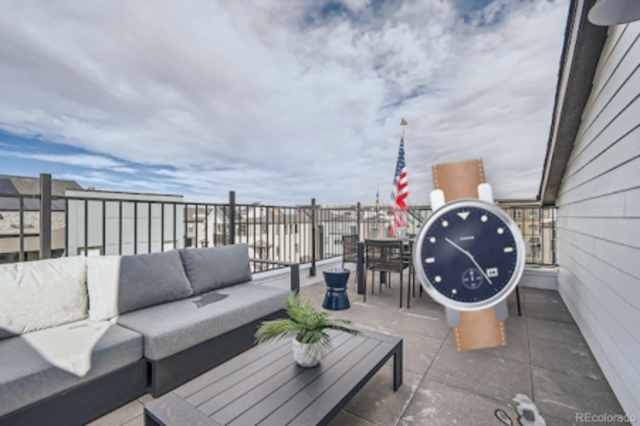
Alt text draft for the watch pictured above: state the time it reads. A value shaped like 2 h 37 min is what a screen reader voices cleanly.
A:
10 h 25 min
